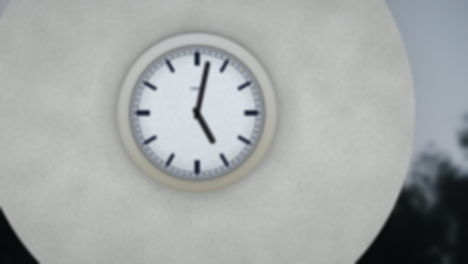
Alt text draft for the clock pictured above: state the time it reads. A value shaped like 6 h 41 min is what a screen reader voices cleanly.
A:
5 h 02 min
